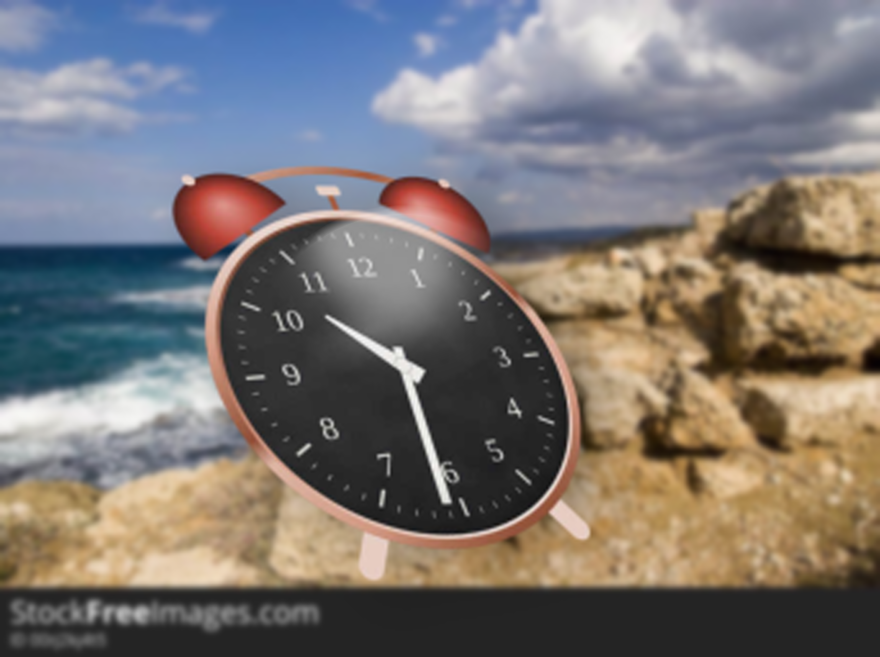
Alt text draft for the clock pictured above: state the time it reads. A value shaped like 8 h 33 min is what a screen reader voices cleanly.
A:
10 h 31 min
